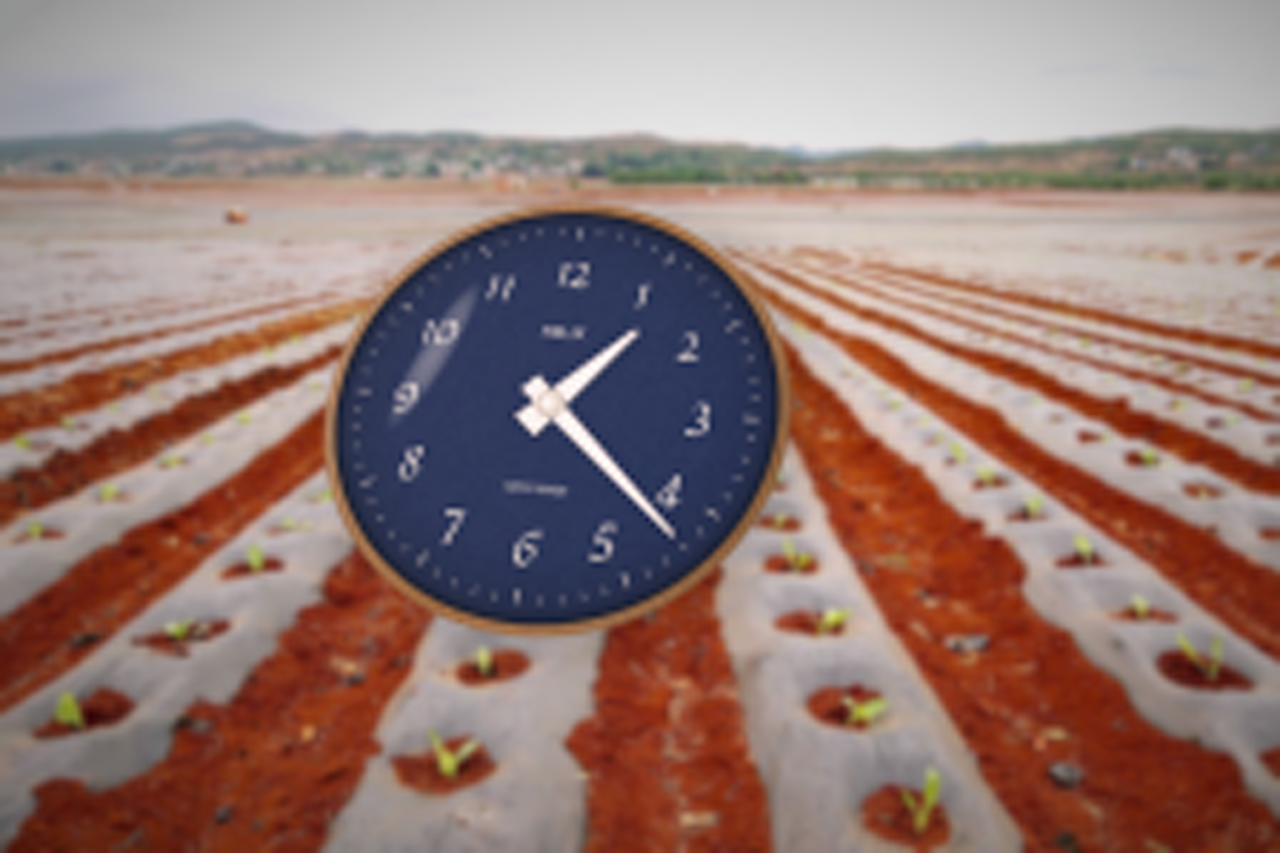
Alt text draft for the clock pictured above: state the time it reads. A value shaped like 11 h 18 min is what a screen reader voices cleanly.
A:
1 h 22 min
